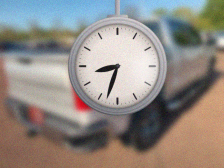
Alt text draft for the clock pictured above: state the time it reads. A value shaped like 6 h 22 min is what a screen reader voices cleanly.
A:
8 h 33 min
